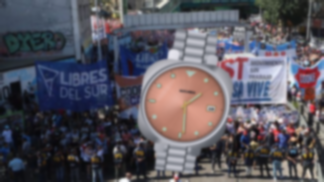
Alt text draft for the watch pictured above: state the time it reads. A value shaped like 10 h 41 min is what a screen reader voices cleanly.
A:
1 h 29 min
